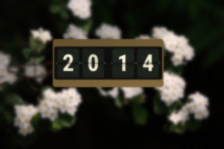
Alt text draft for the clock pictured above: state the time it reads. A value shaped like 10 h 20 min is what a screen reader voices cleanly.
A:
20 h 14 min
